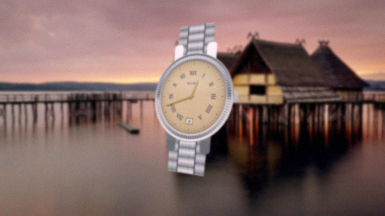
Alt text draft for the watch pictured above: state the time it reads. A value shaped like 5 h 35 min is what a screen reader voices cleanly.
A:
12 h 42 min
